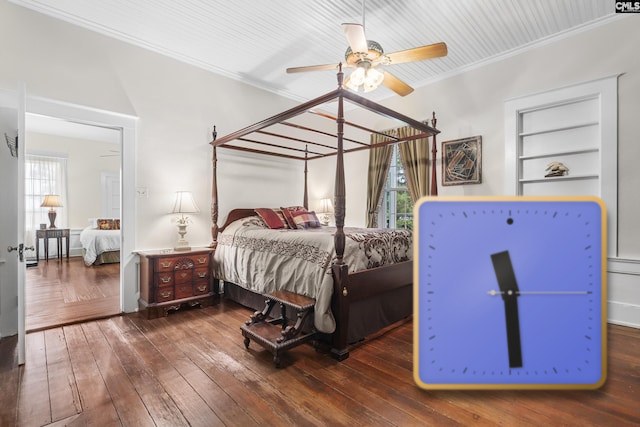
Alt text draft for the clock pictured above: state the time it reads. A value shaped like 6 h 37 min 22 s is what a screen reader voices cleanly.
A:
11 h 29 min 15 s
